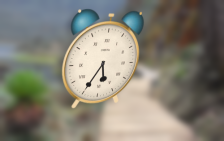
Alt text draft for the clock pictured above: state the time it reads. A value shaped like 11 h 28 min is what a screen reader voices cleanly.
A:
5 h 35 min
